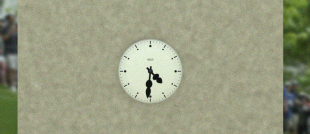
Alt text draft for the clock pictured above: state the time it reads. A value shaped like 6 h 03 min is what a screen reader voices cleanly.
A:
4 h 31 min
